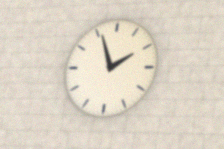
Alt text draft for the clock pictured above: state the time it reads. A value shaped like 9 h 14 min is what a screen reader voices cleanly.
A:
1 h 56 min
